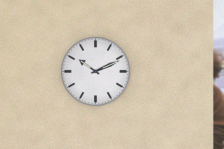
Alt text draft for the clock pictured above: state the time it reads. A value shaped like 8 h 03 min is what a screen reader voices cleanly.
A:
10 h 11 min
